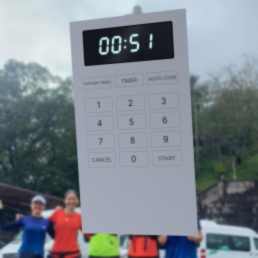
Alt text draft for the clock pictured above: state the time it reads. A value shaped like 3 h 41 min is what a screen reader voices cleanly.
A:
0 h 51 min
